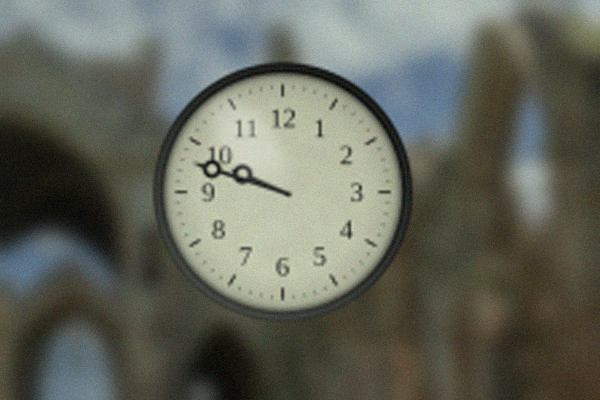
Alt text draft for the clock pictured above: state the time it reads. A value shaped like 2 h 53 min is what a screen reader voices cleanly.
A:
9 h 48 min
